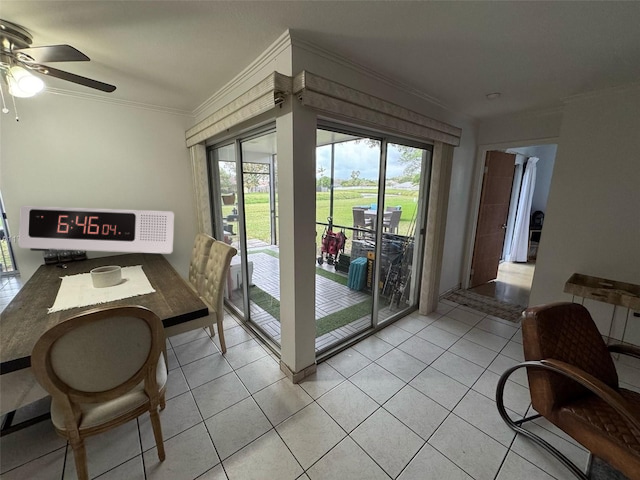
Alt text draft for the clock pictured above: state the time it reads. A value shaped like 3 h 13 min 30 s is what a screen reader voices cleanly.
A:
6 h 46 min 04 s
